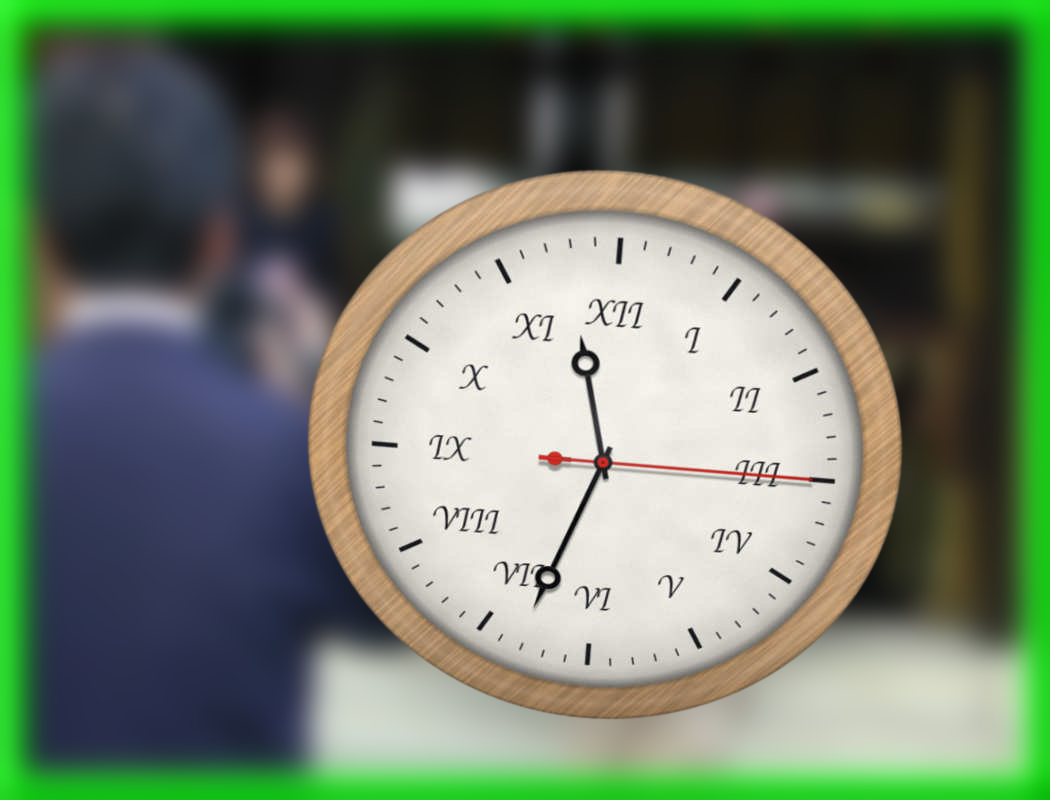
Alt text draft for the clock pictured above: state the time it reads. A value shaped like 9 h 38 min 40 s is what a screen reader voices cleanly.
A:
11 h 33 min 15 s
